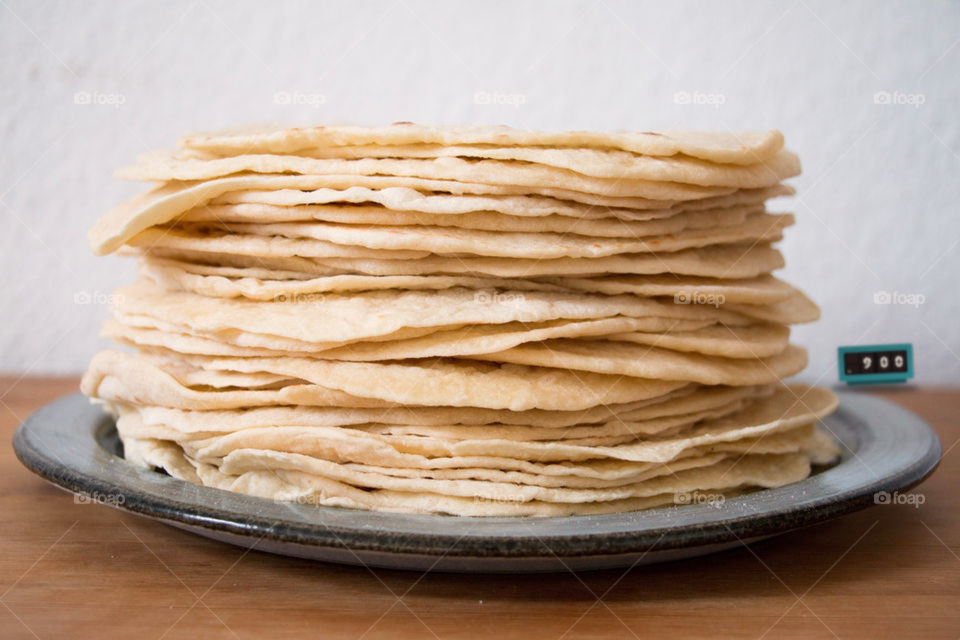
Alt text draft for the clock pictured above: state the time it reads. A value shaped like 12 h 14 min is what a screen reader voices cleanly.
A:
9 h 00 min
